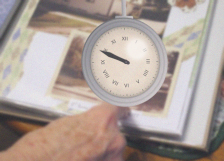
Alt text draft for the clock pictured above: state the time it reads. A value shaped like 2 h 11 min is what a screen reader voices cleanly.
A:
9 h 49 min
